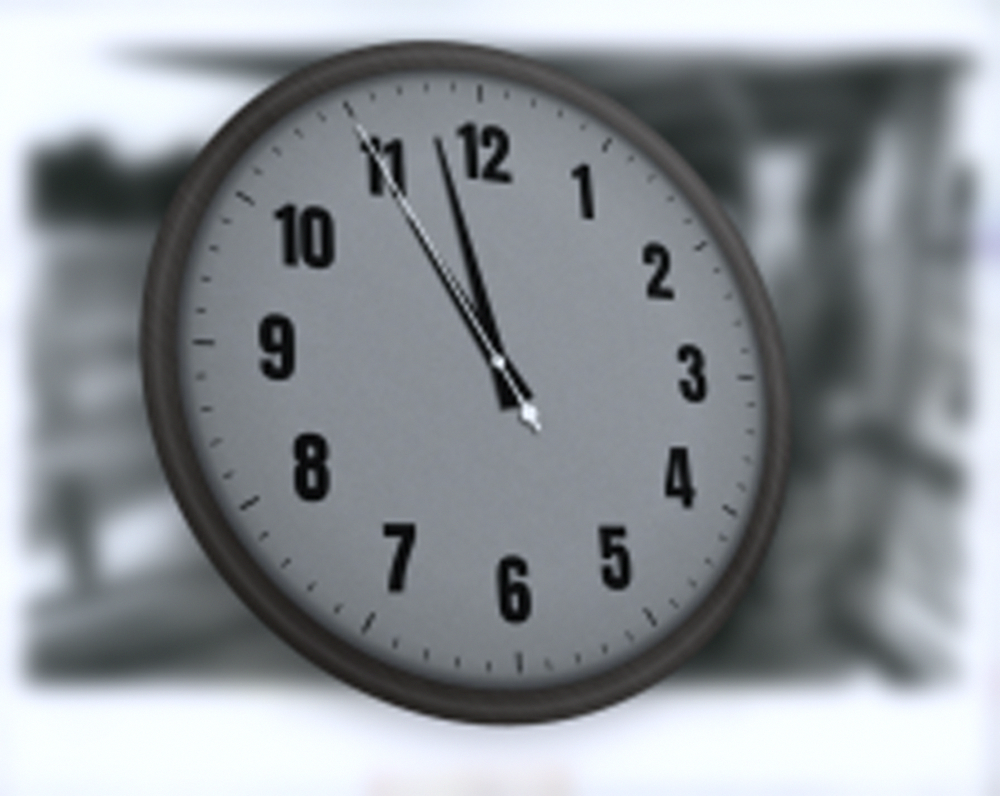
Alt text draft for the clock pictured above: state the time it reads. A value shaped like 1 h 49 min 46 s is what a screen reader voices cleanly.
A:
10 h 57 min 55 s
